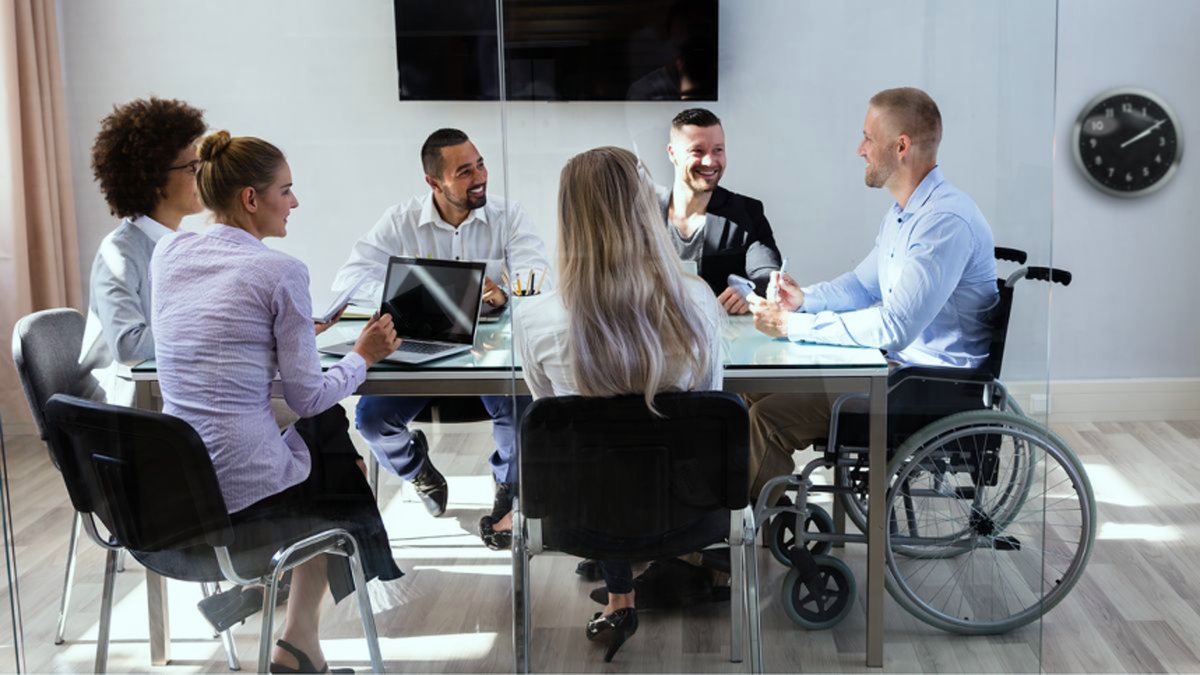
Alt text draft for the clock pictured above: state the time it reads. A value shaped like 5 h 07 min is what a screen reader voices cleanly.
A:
2 h 10 min
